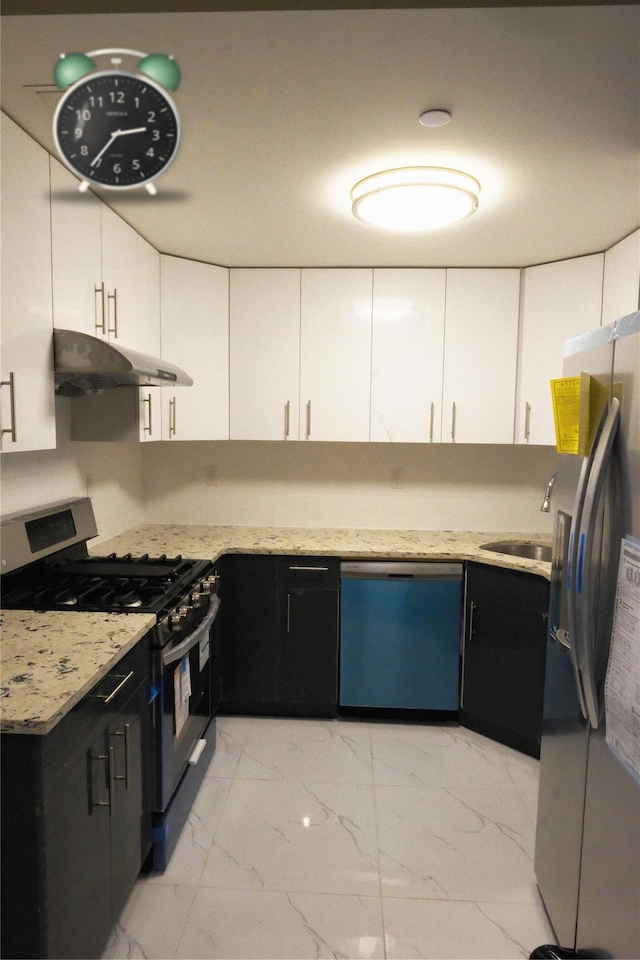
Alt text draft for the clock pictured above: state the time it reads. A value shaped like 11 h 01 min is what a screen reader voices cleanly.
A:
2 h 36 min
